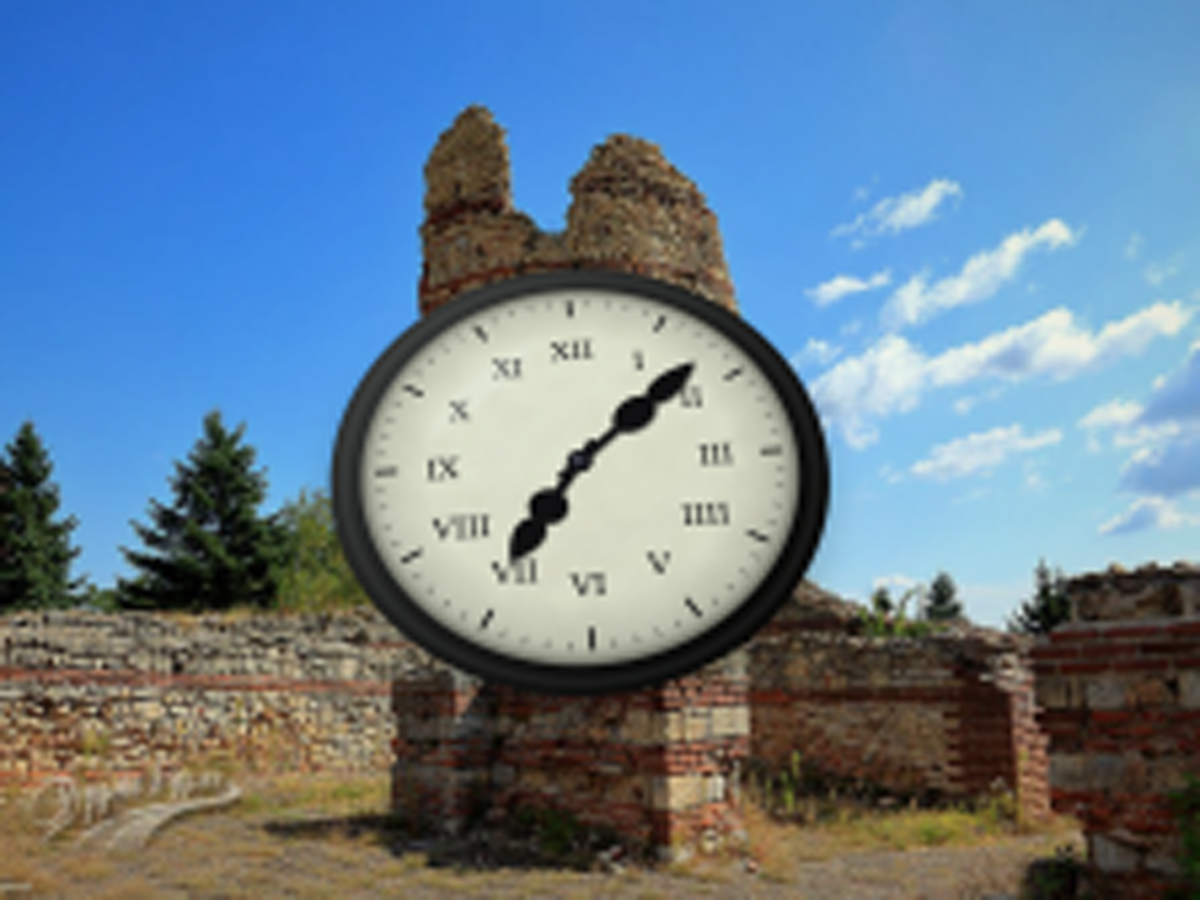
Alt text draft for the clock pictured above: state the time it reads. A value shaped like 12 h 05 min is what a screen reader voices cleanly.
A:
7 h 08 min
